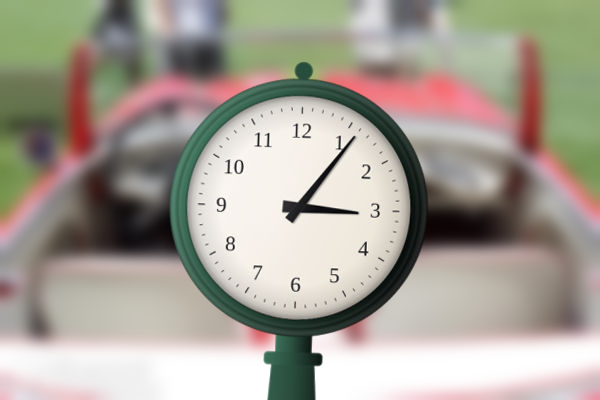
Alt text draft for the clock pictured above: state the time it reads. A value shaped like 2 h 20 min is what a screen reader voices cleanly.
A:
3 h 06 min
